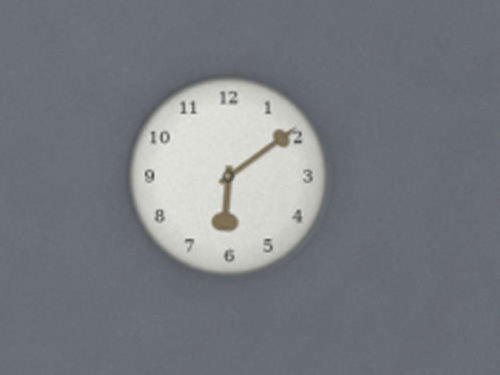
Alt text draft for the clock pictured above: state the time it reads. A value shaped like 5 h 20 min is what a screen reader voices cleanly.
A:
6 h 09 min
